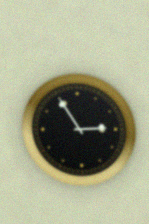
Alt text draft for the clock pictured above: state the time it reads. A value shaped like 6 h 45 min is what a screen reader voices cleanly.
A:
2 h 55 min
